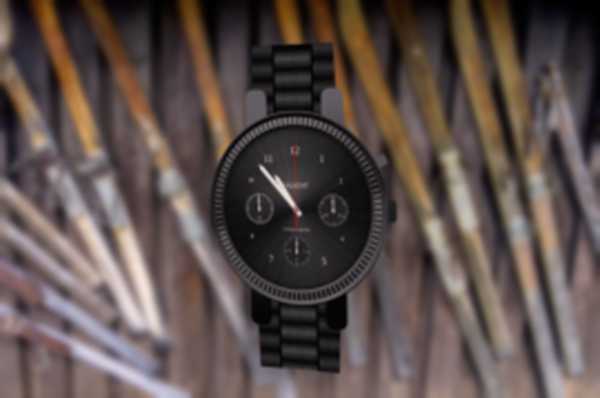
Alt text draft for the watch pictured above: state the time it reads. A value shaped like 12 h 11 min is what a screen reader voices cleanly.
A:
10 h 53 min
